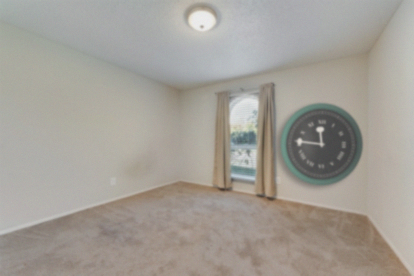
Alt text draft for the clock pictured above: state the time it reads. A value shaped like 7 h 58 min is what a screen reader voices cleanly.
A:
11 h 46 min
